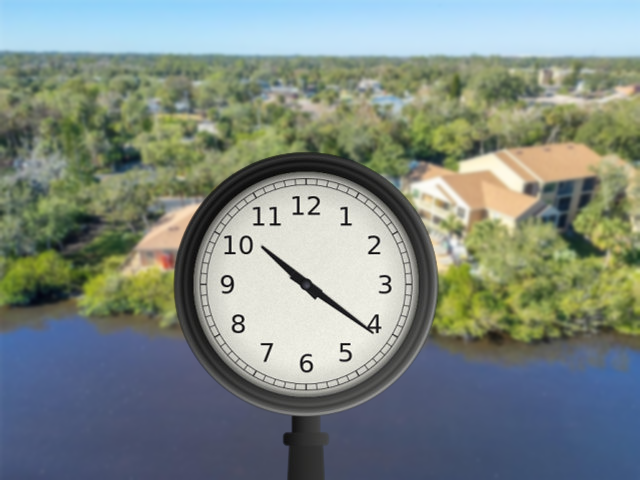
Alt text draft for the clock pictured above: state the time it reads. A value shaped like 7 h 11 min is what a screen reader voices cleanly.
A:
10 h 21 min
